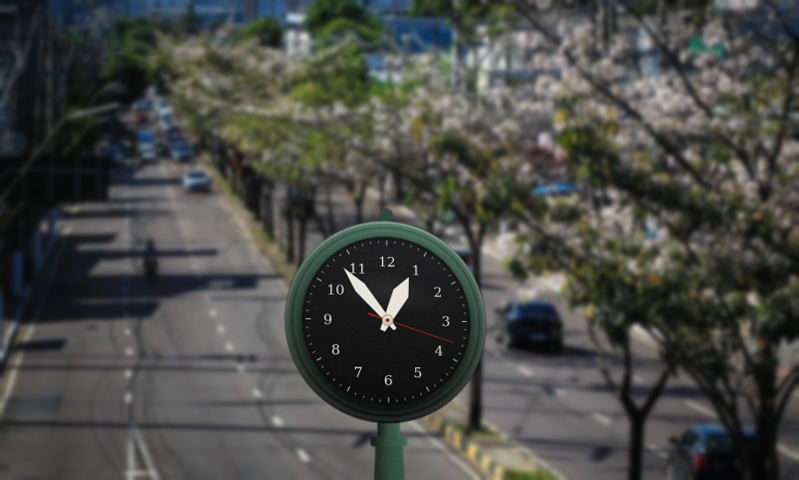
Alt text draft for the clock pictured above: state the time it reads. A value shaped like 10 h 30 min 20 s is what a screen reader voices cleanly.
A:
12 h 53 min 18 s
